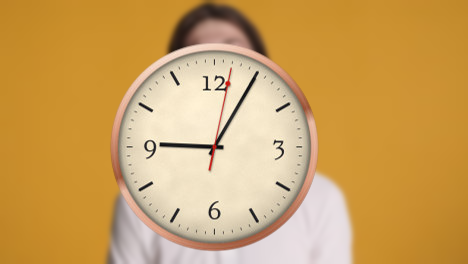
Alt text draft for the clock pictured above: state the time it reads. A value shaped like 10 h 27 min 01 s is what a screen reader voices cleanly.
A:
9 h 05 min 02 s
